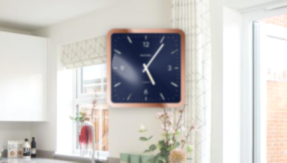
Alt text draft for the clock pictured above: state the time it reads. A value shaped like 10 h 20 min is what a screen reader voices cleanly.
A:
5 h 06 min
